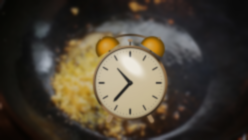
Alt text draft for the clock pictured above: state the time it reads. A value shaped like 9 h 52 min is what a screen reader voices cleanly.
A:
10 h 37 min
